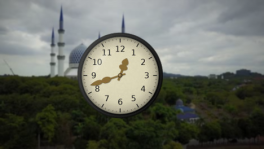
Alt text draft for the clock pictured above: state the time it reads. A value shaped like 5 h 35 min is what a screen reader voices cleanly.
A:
12 h 42 min
